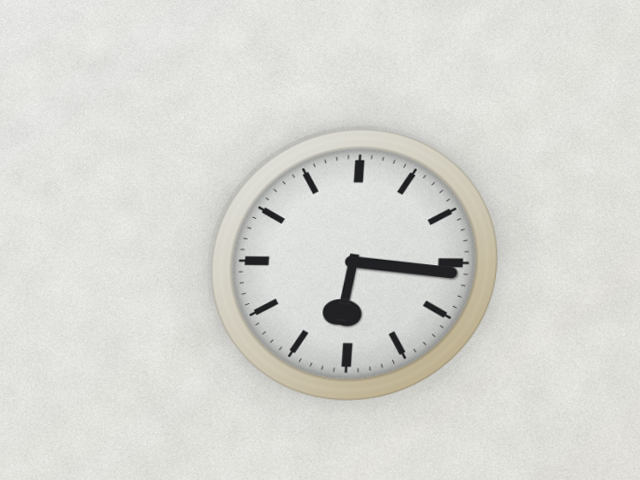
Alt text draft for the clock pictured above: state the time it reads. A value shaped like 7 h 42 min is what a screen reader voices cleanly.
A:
6 h 16 min
